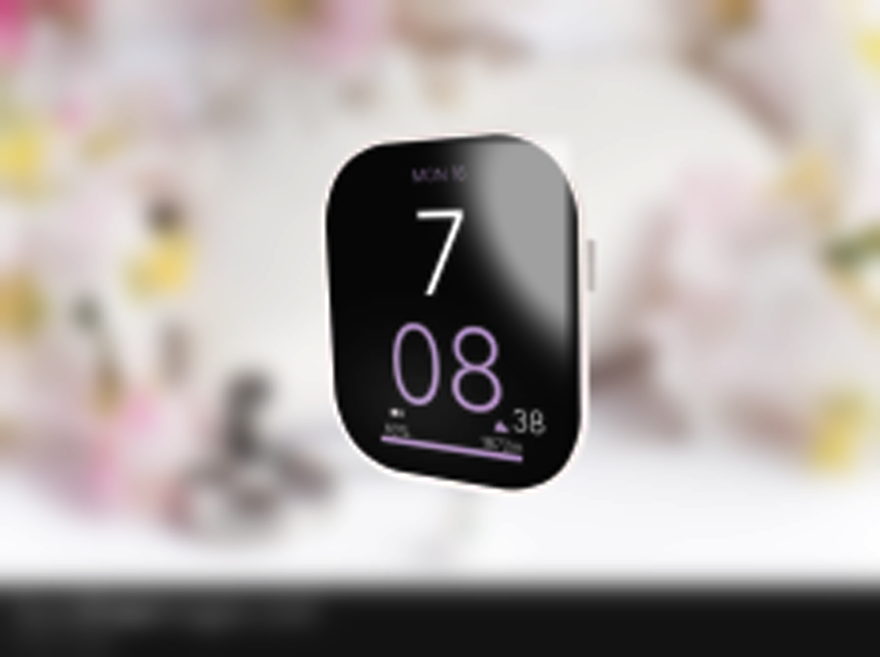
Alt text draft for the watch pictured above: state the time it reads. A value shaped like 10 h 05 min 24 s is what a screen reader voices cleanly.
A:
7 h 08 min 38 s
